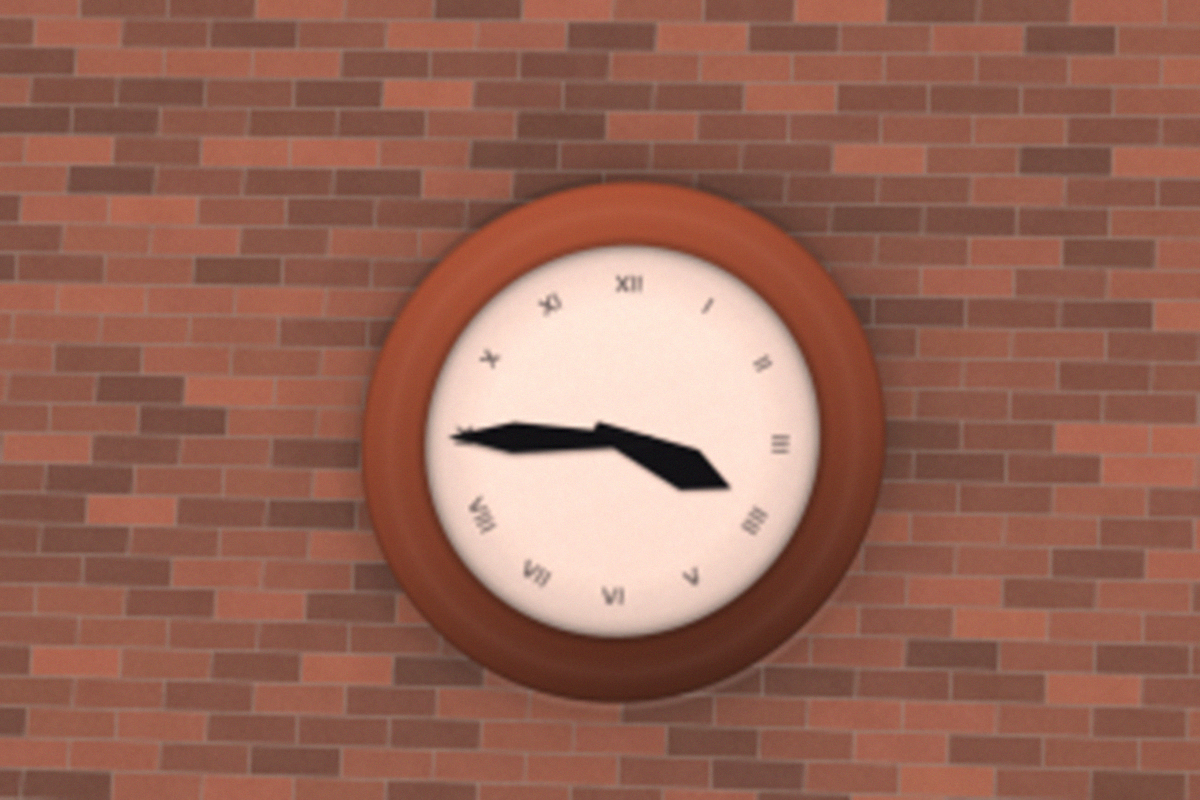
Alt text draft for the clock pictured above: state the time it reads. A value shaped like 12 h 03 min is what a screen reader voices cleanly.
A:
3 h 45 min
